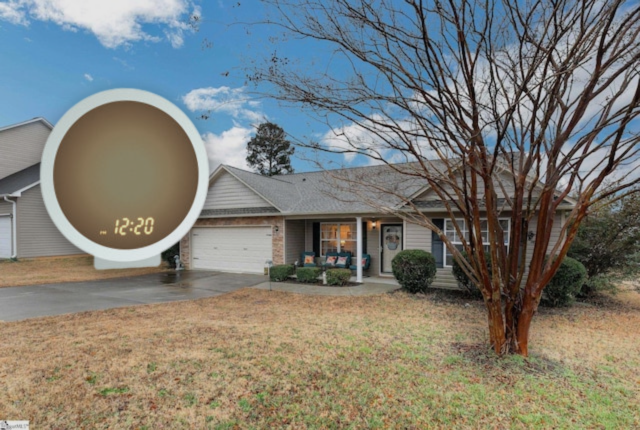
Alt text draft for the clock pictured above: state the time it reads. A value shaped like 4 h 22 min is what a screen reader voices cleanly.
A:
12 h 20 min
